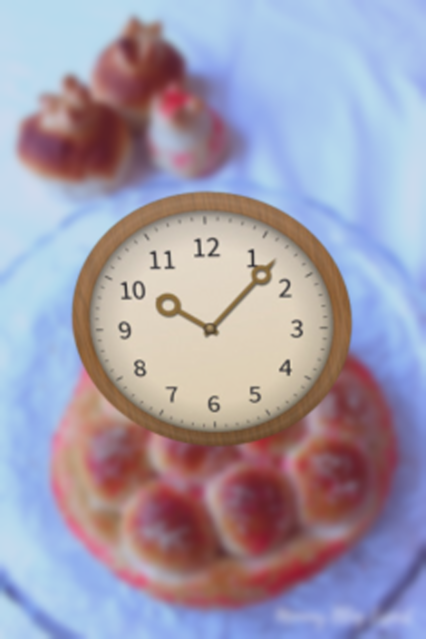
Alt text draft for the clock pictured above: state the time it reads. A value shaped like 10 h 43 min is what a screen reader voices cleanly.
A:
10 h 07 min
